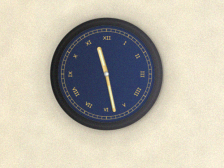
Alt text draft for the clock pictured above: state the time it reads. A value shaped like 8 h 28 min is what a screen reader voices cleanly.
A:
11 h 28 min
